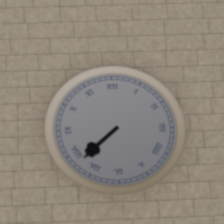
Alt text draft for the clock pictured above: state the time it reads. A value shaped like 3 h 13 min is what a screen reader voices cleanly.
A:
7 h 38 min
